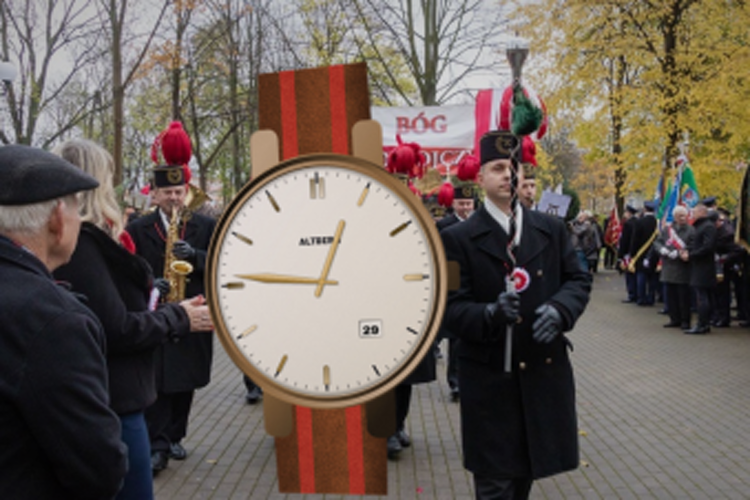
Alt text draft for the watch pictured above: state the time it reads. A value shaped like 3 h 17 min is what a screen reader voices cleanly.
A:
12 h 46 min
